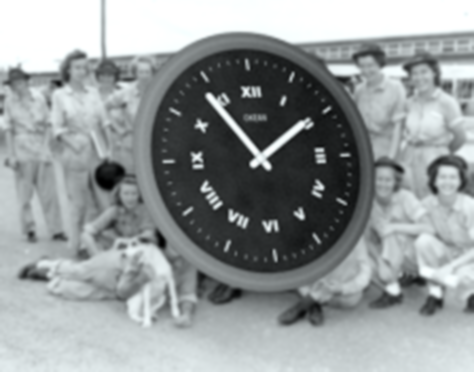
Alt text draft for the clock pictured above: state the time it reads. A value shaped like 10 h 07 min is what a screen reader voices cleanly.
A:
1 h 54 min
